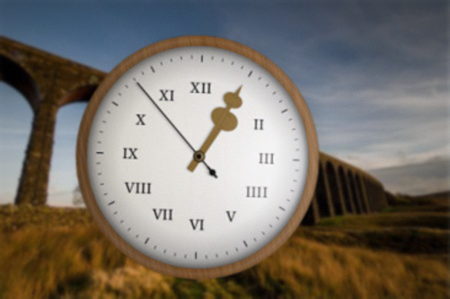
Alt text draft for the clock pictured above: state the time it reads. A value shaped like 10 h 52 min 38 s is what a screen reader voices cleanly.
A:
1 h 04 min 53 s
